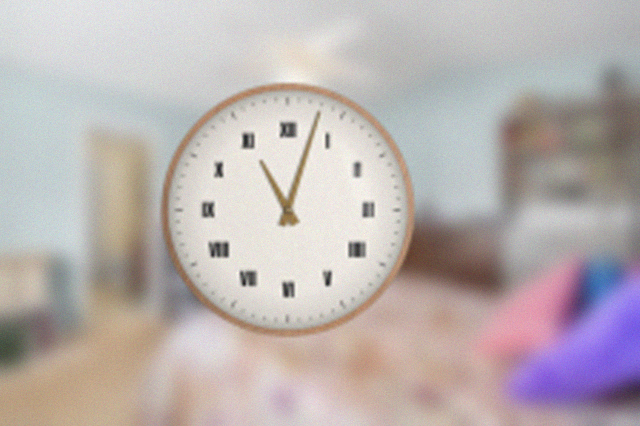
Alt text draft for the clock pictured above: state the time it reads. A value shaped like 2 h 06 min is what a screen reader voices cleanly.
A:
11 h 03 min
